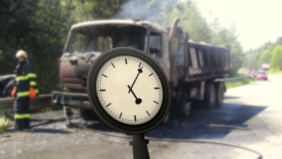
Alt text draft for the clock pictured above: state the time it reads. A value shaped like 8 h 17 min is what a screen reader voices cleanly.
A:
5 h 06 min
